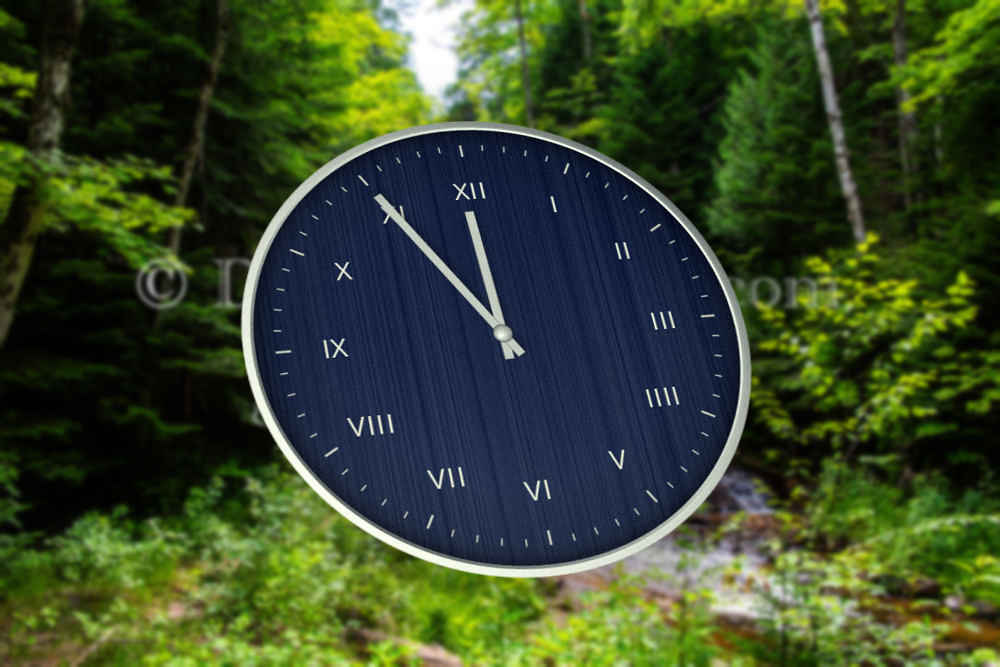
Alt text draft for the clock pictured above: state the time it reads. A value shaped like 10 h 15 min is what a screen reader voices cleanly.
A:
11 h 55 min
